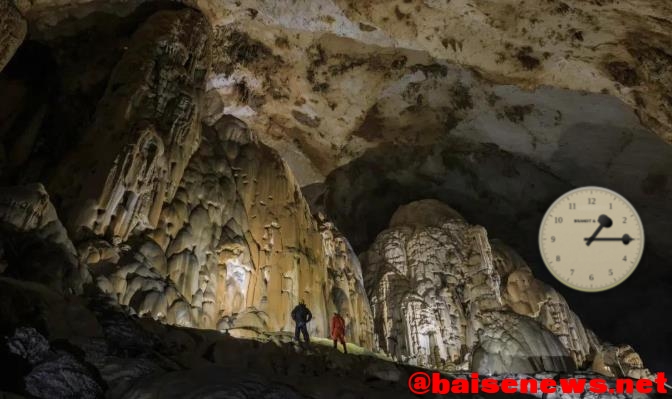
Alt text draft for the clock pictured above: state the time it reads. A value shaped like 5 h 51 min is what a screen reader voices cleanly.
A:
1 h 15 min
